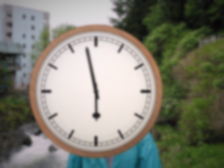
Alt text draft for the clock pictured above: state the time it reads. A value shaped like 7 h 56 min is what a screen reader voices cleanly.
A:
5 h 58 min
